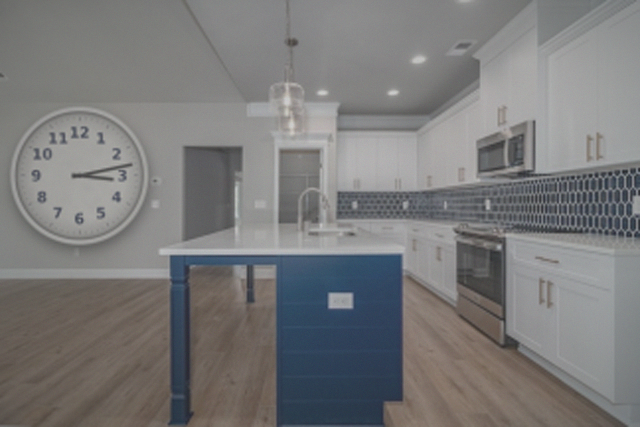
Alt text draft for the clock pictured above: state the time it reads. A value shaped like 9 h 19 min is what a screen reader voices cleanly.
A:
3 h 13 min
